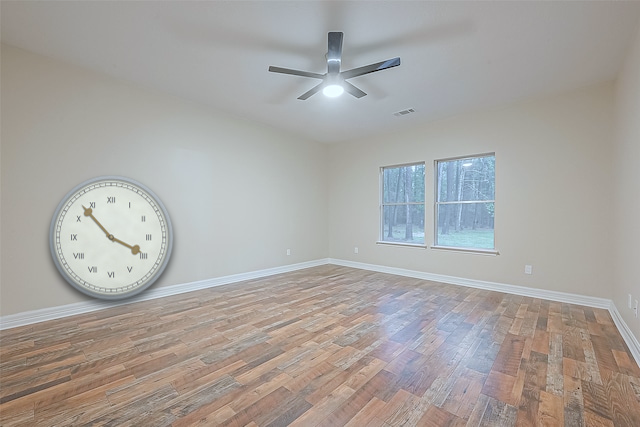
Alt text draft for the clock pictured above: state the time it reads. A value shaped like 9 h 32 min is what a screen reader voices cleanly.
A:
3 h 53 min
